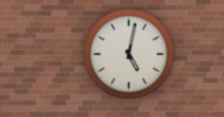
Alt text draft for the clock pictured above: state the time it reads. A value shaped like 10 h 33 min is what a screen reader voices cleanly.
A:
5 h 02 min
